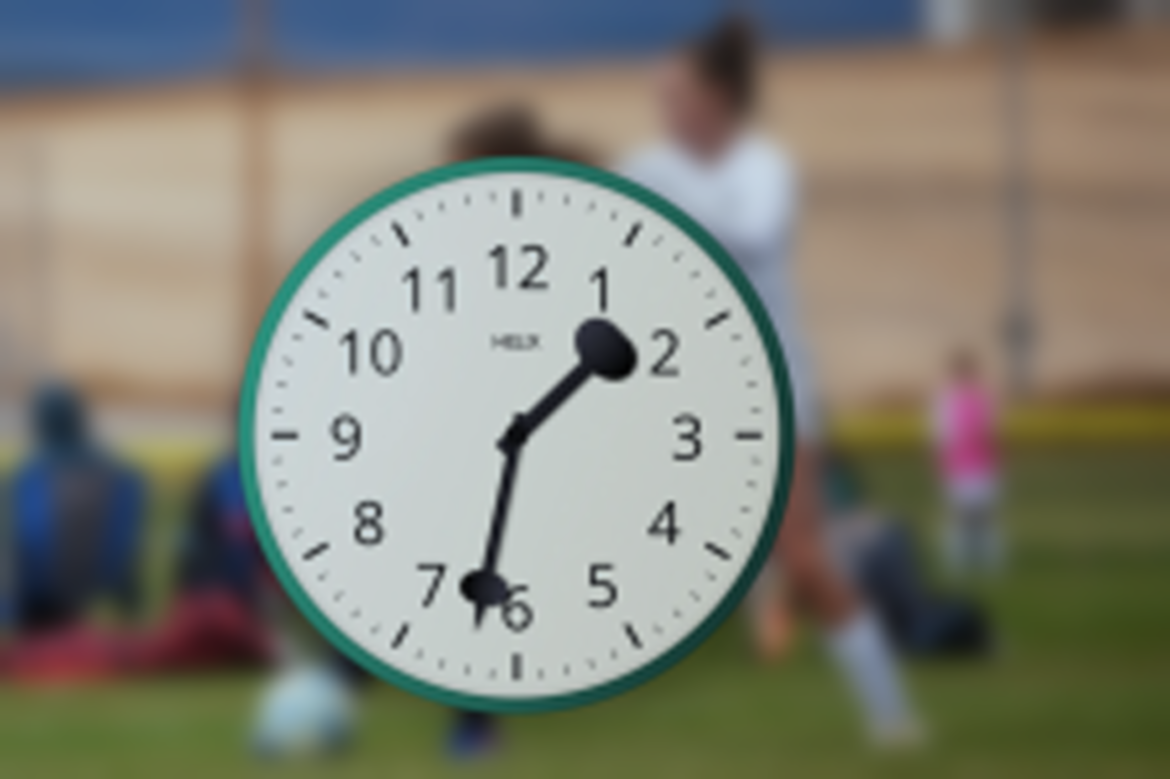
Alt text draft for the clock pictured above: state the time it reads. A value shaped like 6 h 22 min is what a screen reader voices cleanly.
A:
1 h 32 min
